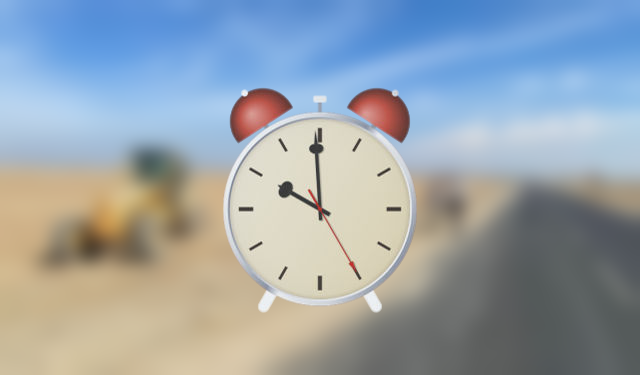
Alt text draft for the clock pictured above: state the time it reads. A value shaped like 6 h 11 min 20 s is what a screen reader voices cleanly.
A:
9 h 59 min 25 s
